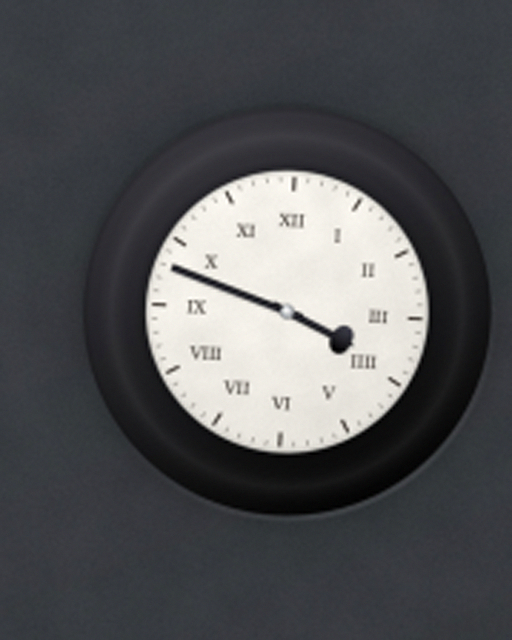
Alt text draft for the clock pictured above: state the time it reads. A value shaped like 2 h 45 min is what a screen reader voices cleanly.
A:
3 h 48 min
